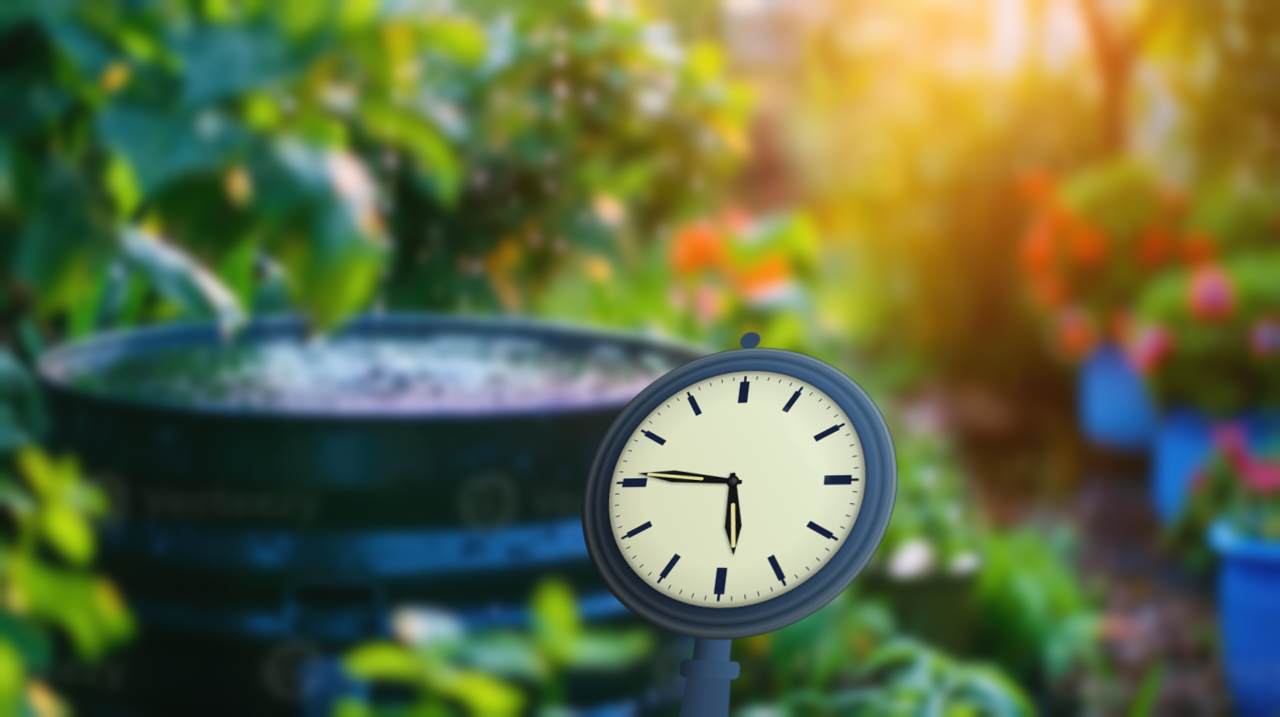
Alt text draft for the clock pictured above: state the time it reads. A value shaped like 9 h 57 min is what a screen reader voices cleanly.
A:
5 h 46 min
